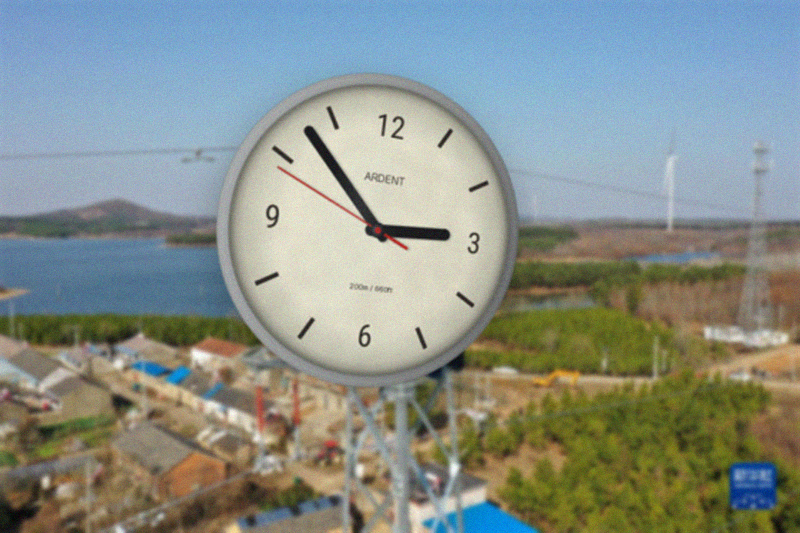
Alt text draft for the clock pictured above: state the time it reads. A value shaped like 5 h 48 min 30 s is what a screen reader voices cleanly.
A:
2 h 52 min 49 s
